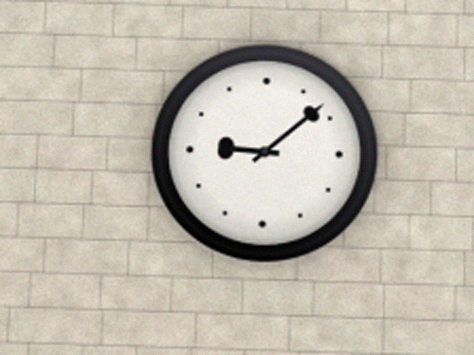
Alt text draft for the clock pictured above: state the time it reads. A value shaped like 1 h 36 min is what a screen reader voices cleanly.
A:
9 h 08 min
